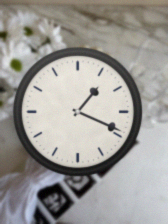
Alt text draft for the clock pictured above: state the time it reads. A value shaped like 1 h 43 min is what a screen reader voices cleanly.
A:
1 h 19 min
